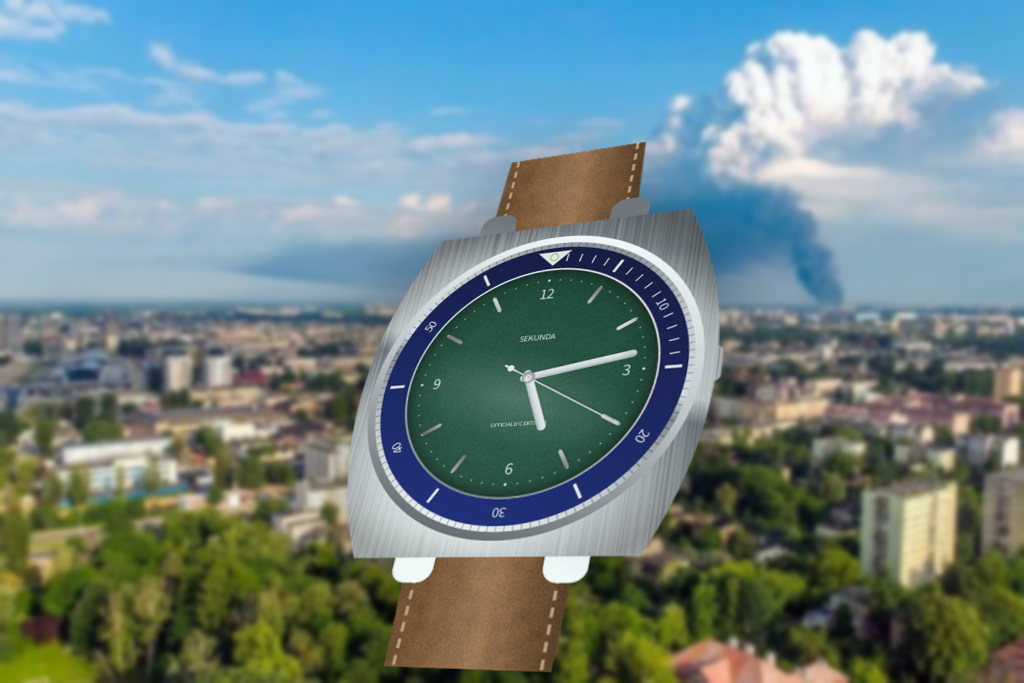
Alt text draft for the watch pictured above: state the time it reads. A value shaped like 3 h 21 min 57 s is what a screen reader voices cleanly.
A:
5 h 13 min 20 s
